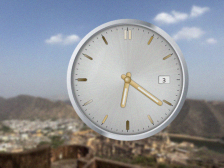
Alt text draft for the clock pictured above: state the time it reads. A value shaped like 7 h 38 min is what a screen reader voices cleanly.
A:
6 h 21 min
